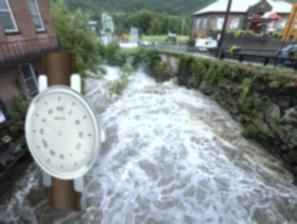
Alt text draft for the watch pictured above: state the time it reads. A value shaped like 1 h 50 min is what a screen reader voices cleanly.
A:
10 h 02 min
